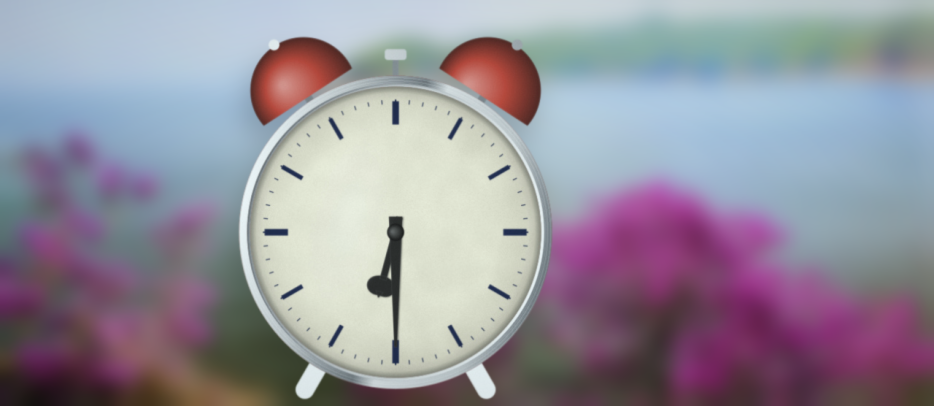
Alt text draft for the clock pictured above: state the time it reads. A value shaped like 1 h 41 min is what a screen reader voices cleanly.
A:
6 h 30 min
